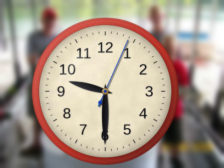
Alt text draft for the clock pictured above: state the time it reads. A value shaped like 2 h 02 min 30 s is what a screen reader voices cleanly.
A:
9 h 30 min 04 s
